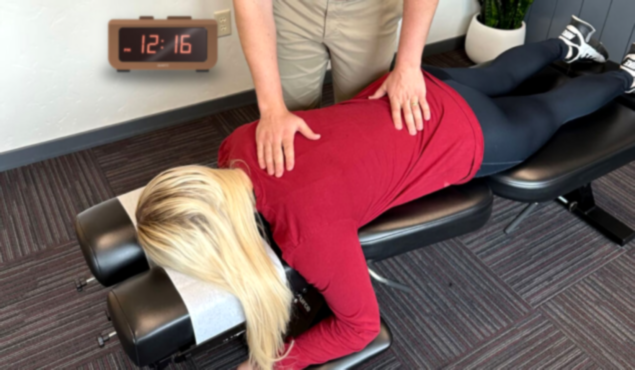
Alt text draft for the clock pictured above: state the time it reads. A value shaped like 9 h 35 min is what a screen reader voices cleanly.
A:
12 h 16 min
